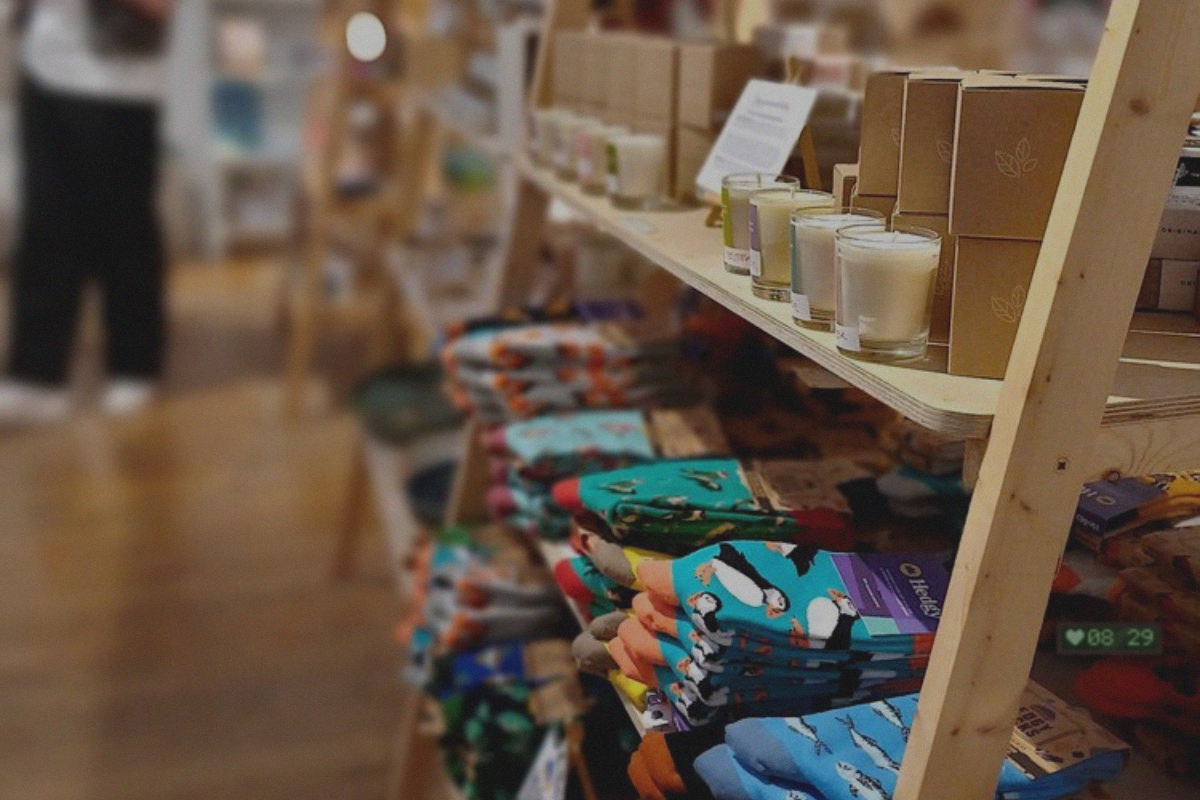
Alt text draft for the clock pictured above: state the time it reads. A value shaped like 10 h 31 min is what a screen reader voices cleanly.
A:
8 h 29 min
